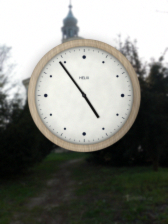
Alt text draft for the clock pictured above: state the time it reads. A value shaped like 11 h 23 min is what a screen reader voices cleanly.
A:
4 h 54 min
